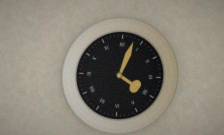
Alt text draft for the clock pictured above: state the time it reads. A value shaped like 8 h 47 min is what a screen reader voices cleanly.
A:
4 h 03 min
